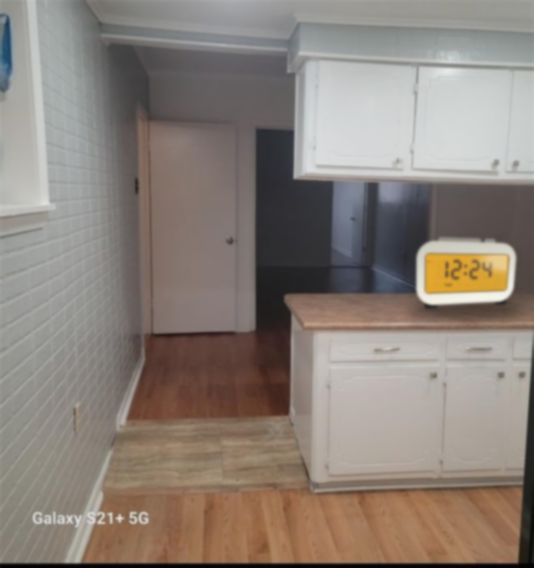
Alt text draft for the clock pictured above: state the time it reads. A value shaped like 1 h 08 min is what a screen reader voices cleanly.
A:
12 h 24 min
